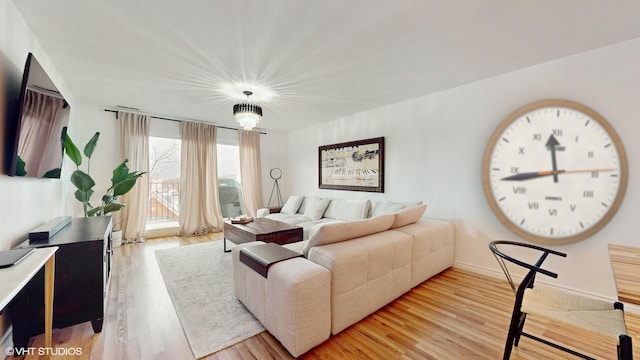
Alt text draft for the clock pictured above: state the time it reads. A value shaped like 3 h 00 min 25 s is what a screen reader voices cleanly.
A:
11 h 43 min 14 s
